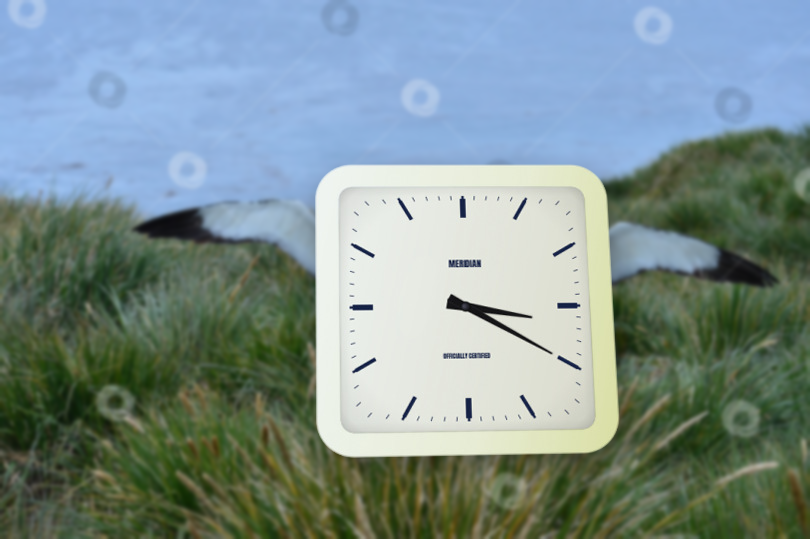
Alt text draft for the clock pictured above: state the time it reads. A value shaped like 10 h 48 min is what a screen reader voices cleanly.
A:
3 h 20 min
